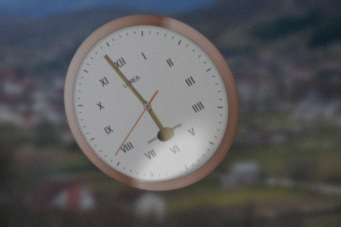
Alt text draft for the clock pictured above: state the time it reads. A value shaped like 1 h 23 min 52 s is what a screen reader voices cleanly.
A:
5 h 58 min 41 s
